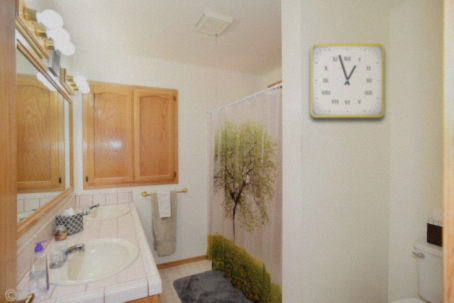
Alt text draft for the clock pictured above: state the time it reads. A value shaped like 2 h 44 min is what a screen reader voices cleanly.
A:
12 h 57 min
